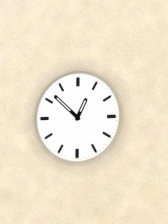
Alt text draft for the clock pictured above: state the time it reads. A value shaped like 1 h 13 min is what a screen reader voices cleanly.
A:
12 h 52 min
